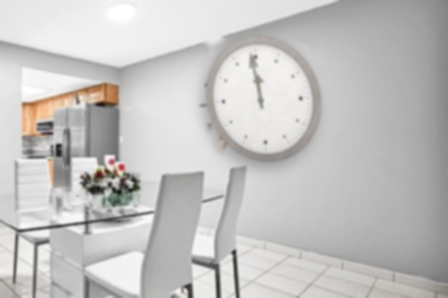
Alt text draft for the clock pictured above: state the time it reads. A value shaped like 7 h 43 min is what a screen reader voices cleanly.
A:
11 h 59 min
